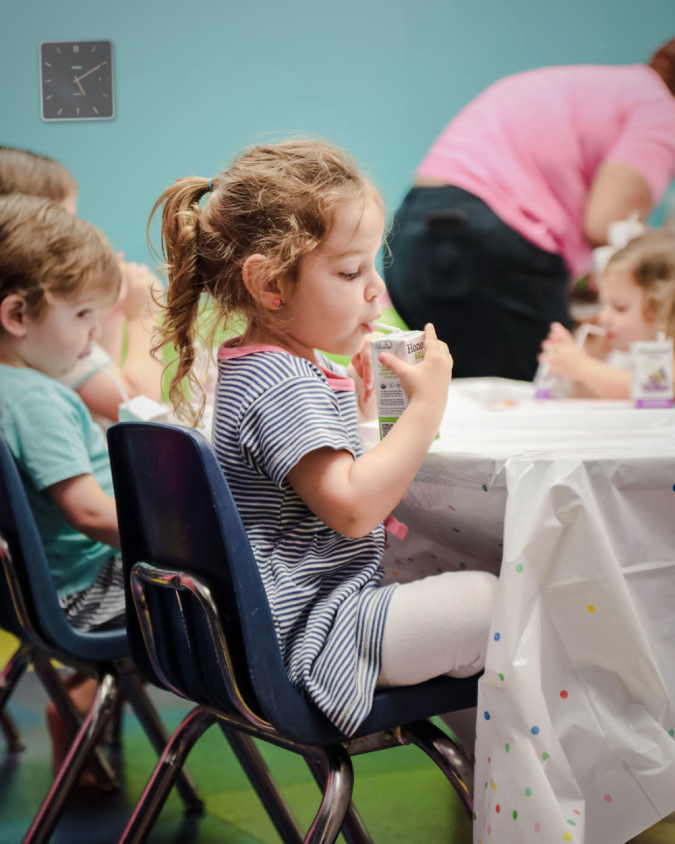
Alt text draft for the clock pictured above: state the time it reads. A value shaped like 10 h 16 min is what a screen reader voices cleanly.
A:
5 h 10 min
